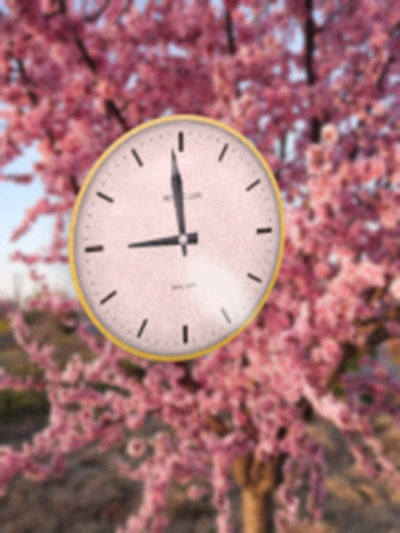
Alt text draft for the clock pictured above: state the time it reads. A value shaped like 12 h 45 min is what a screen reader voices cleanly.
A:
8 h 59 min
